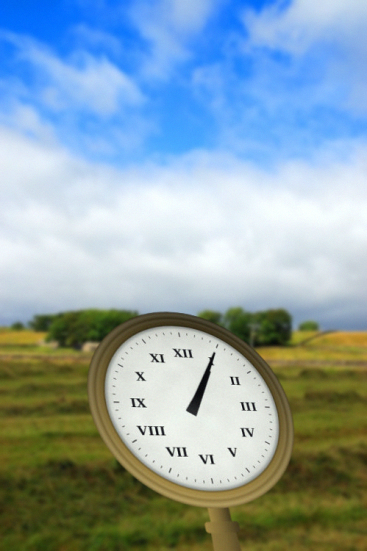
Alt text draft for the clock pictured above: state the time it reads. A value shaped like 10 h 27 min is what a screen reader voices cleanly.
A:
1 h 05 min
